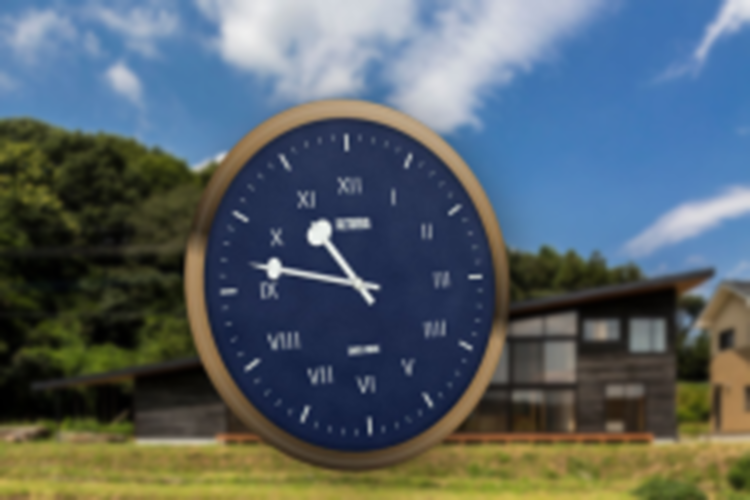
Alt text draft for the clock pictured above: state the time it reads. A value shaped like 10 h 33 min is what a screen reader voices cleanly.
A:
10 h 47 min
